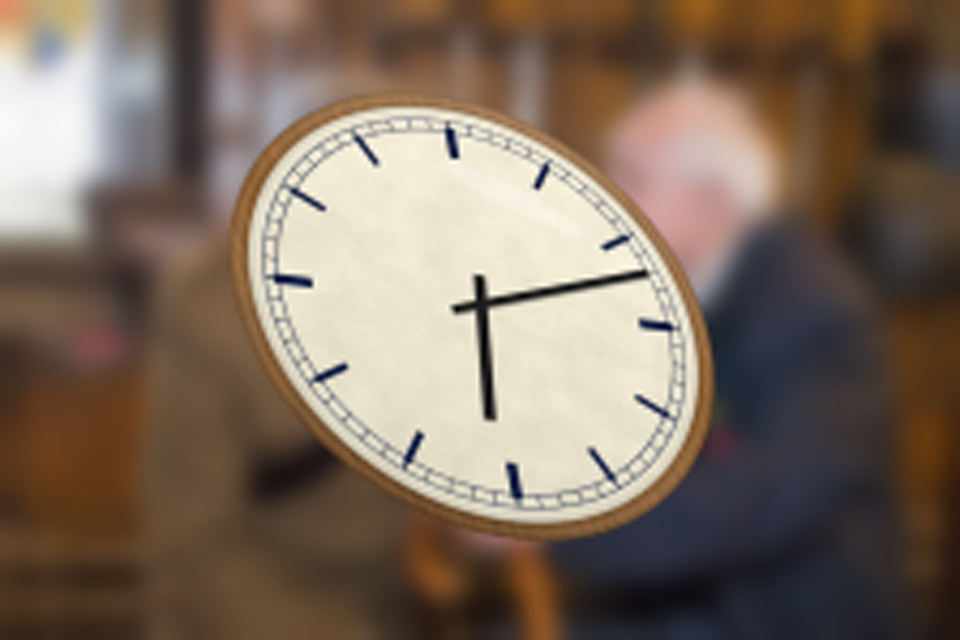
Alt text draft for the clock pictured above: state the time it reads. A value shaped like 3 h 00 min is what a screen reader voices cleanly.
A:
6 h 12 min
